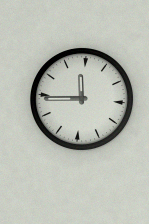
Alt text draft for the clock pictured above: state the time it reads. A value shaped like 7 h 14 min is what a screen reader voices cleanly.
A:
11 h 44 min
